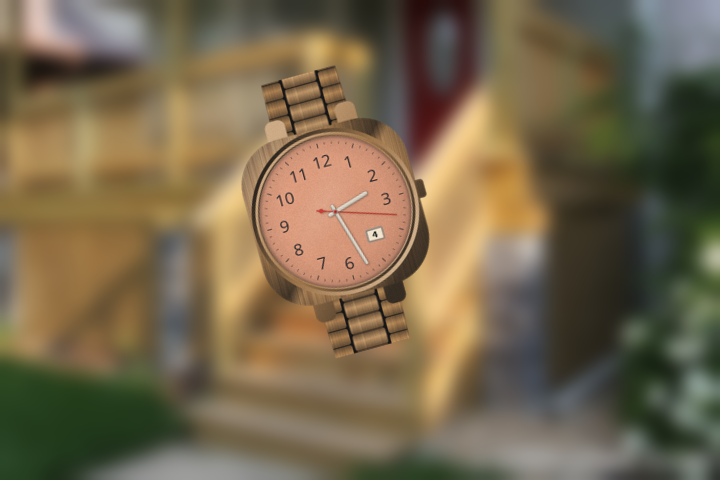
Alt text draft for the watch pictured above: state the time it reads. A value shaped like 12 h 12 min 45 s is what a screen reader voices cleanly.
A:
2 h 27 min 18 s
